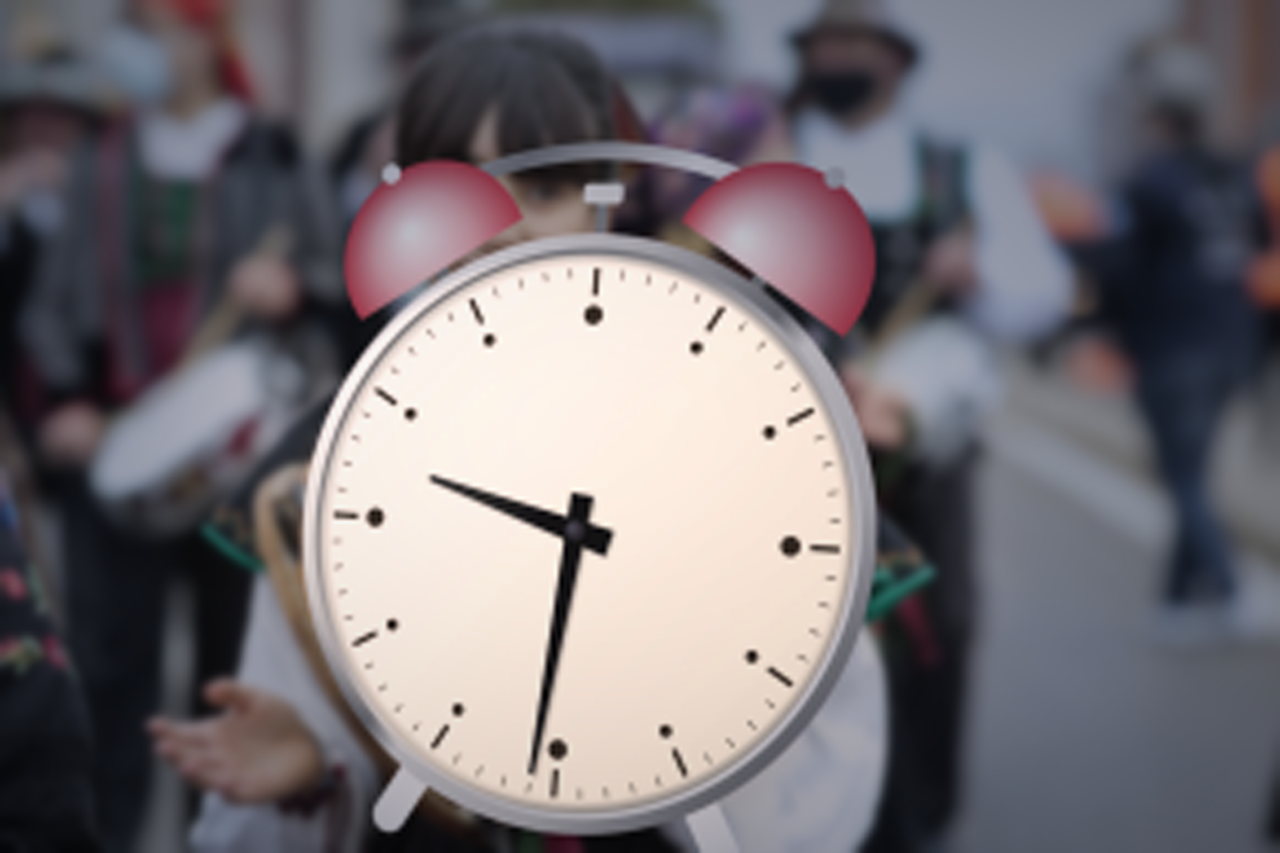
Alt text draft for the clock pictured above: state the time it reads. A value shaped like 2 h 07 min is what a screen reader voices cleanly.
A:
9 h 31 min
